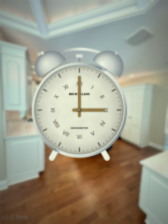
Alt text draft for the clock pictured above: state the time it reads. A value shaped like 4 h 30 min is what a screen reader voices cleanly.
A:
3 h 00 min
